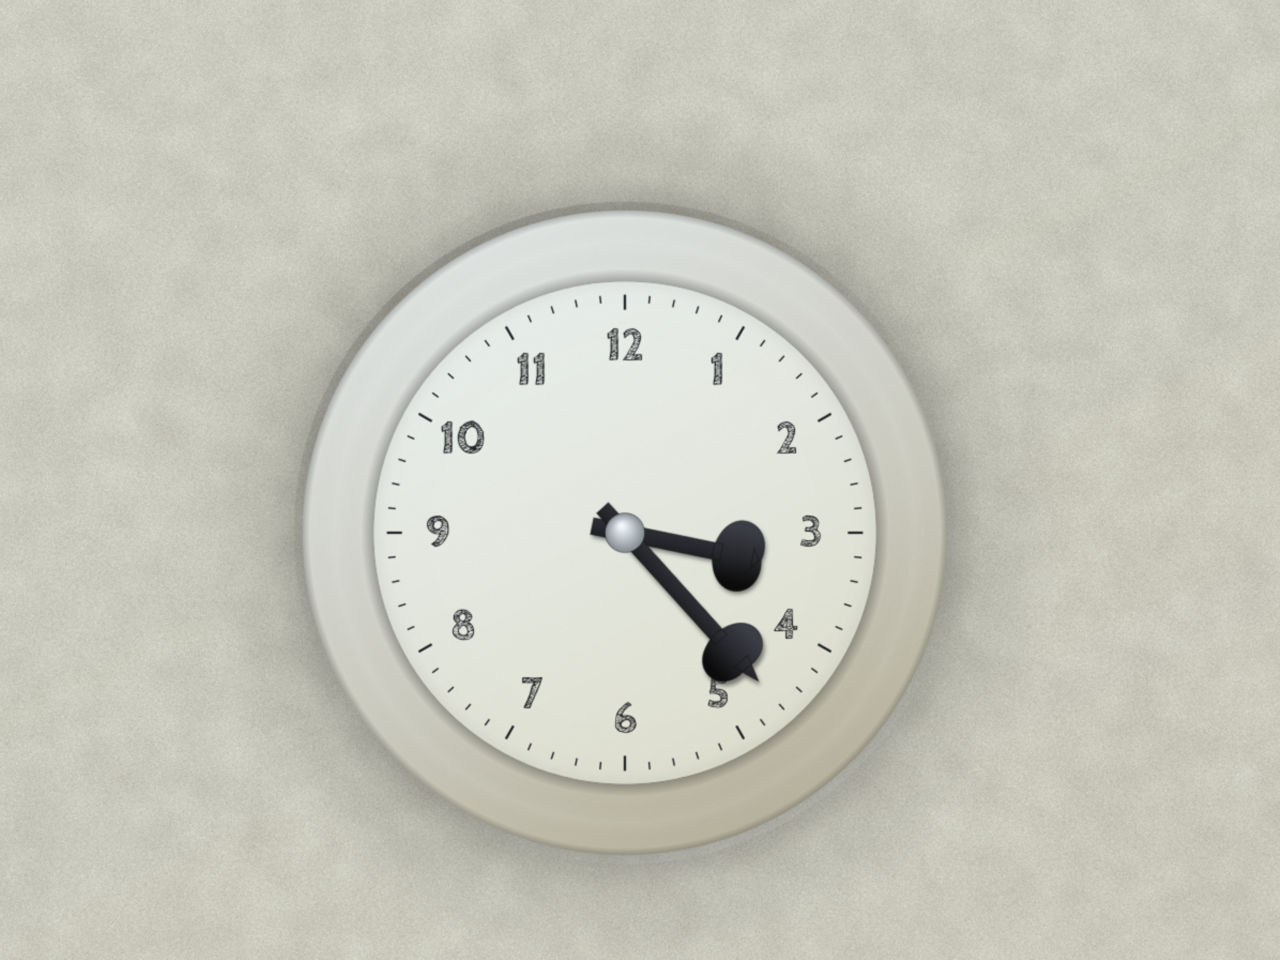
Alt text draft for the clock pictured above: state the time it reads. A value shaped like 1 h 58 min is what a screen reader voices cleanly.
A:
3 h 23 min
